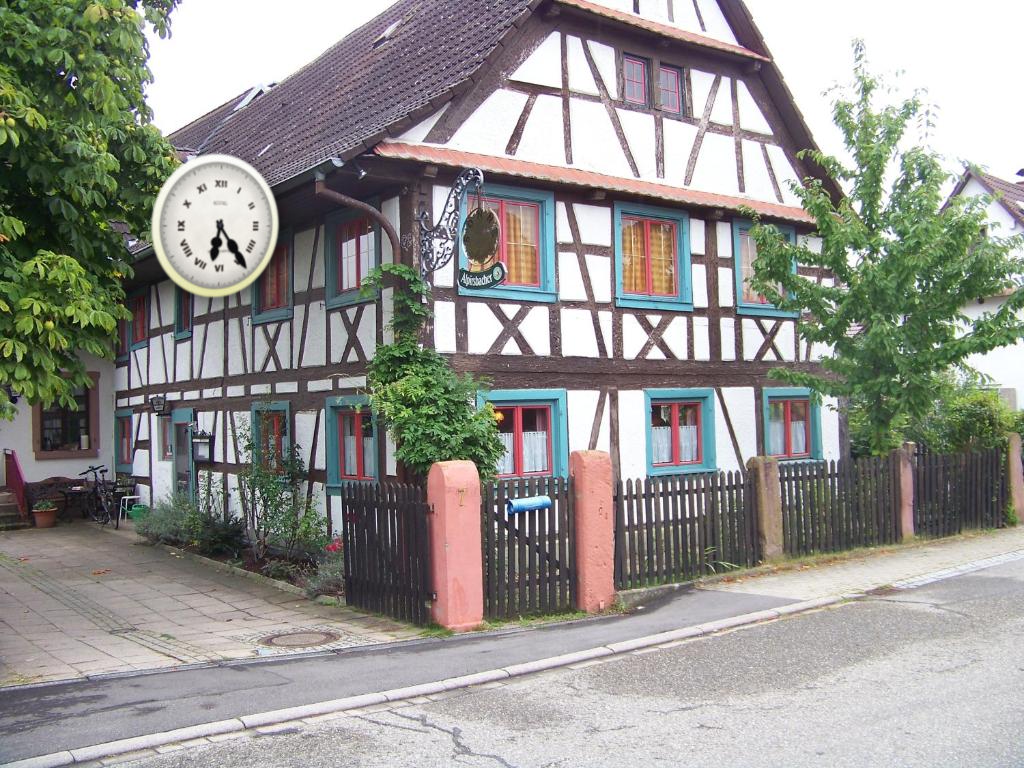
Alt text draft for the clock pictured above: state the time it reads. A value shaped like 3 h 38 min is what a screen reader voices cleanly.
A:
6 h 24 min
